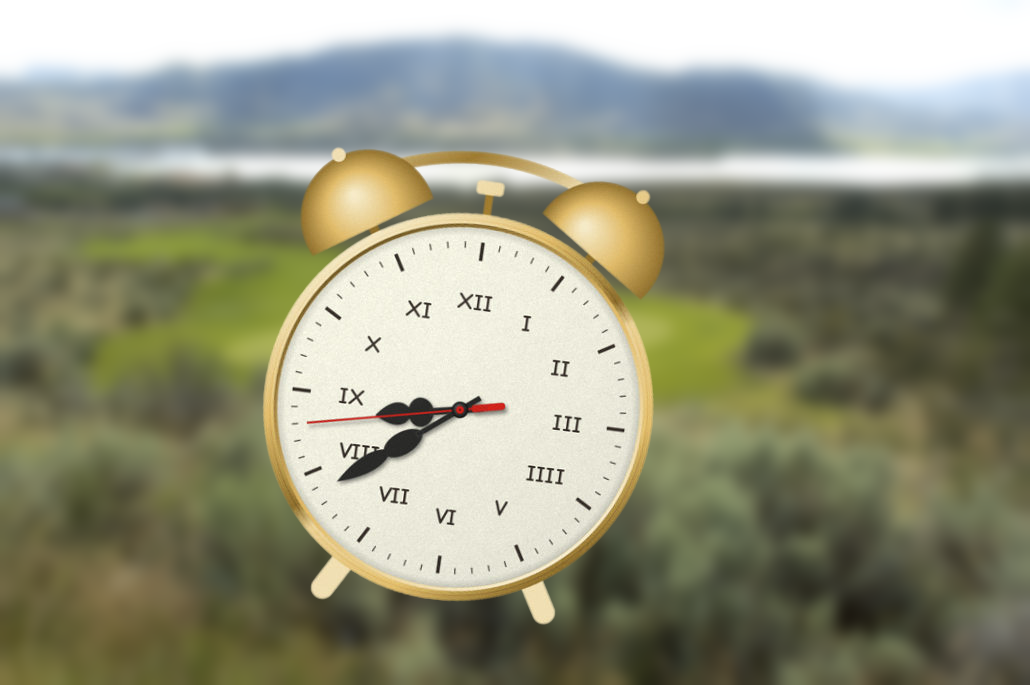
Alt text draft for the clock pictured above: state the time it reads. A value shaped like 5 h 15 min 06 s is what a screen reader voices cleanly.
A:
8 h 38 min 43 s
